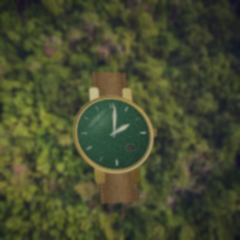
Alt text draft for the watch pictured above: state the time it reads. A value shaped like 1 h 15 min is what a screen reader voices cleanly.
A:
2 h 01 min
